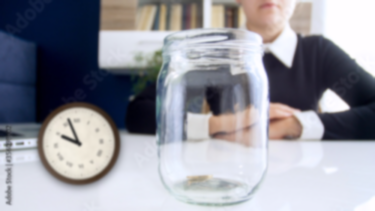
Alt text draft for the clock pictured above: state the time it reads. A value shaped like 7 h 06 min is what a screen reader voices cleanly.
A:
9 h 57 min
